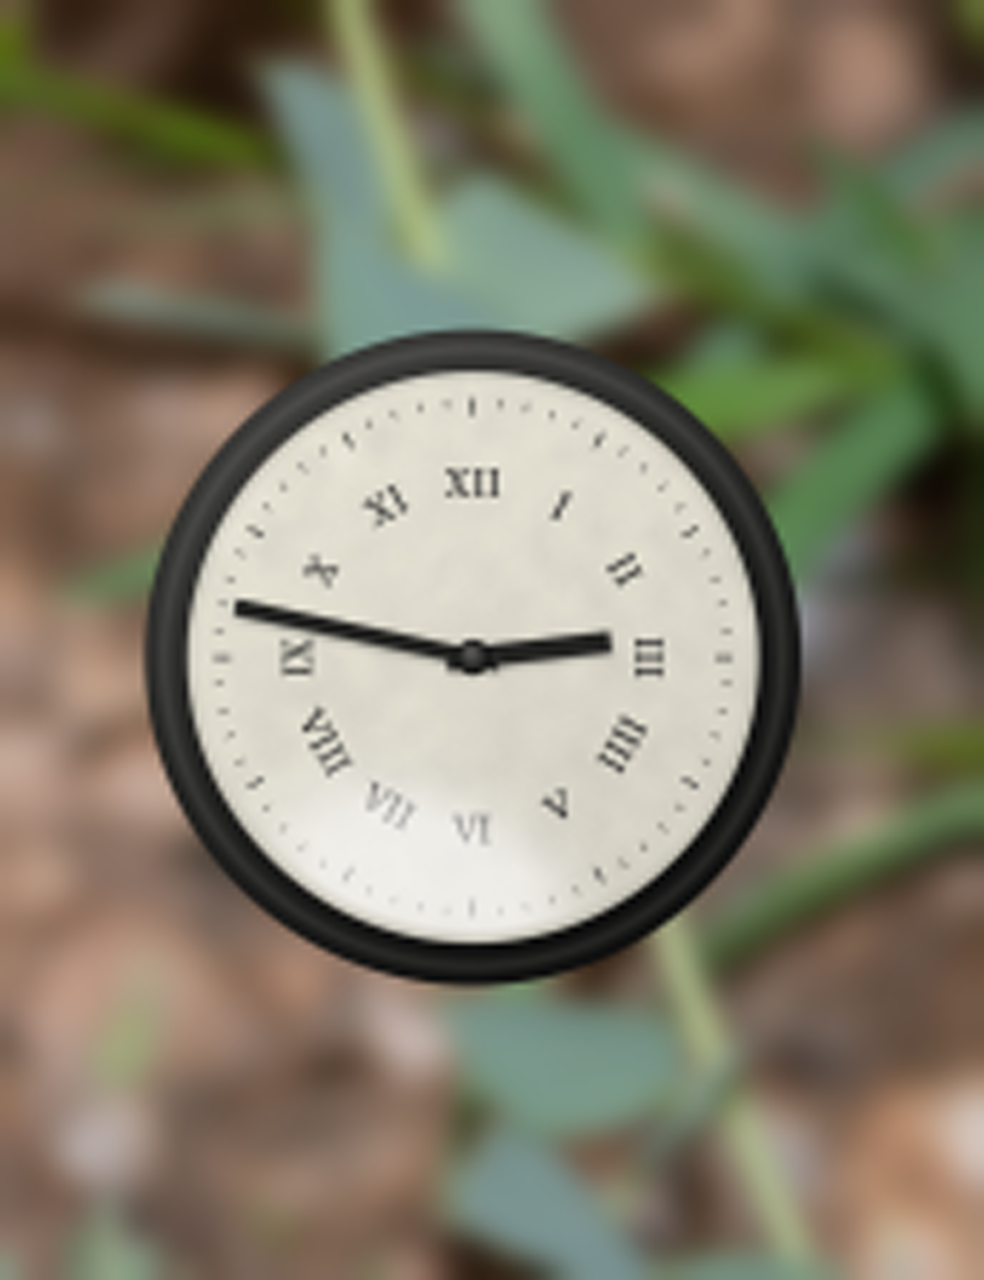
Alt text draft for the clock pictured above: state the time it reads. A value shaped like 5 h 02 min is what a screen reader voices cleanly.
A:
2 h 47 min
